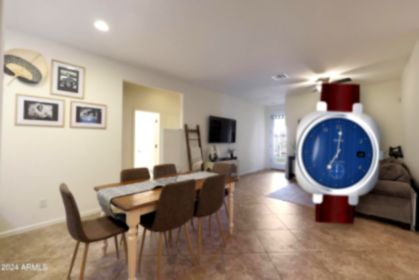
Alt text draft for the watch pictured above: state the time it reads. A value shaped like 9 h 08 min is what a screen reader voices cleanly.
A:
7 h 01 min
